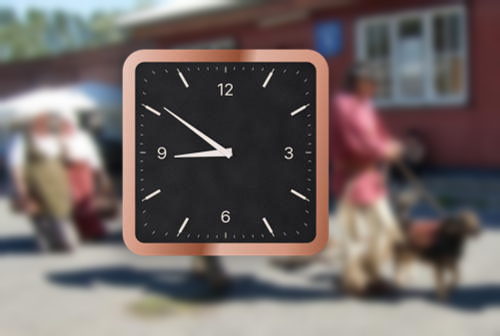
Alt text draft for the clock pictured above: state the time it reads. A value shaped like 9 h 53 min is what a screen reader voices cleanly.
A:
8 h 51 min
